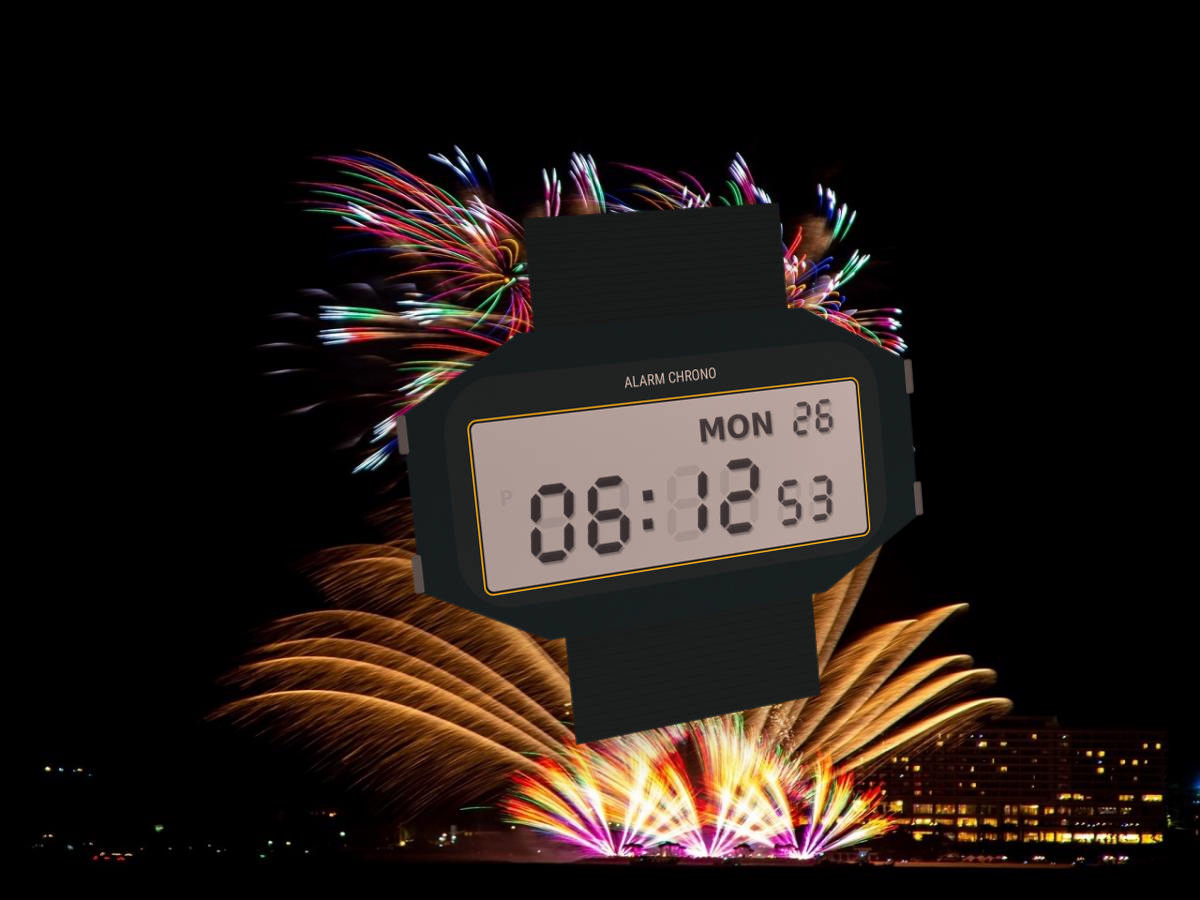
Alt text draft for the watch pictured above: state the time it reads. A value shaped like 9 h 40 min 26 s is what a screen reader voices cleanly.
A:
6 h 12 min 53 s
